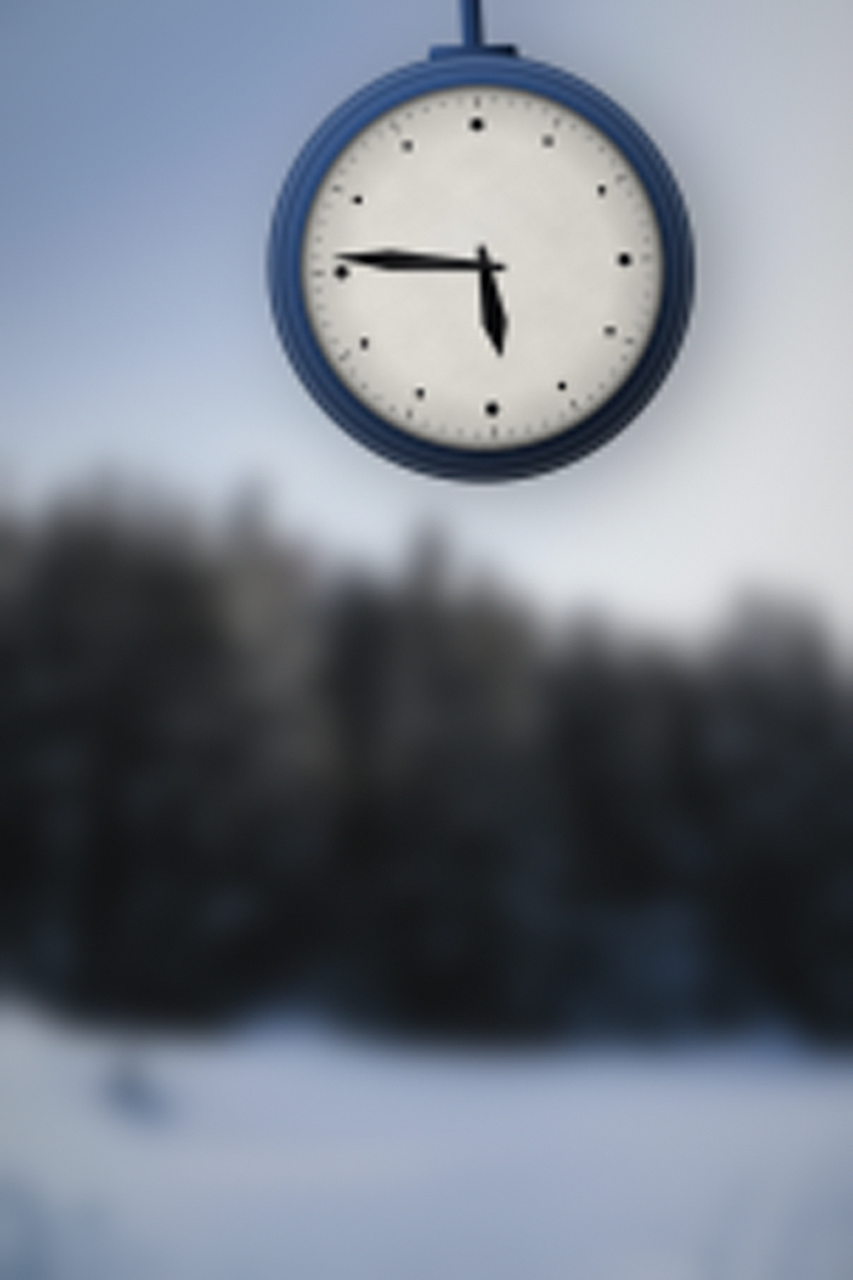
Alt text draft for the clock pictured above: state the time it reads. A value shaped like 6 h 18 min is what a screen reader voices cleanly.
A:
5 h 46 min
